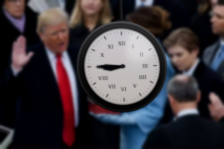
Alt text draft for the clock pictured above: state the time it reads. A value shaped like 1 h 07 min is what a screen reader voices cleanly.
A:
8 h 45 min
